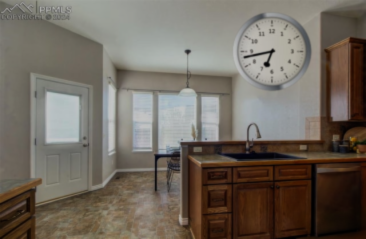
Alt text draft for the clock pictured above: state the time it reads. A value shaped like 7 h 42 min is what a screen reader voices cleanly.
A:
6 h 43 min
